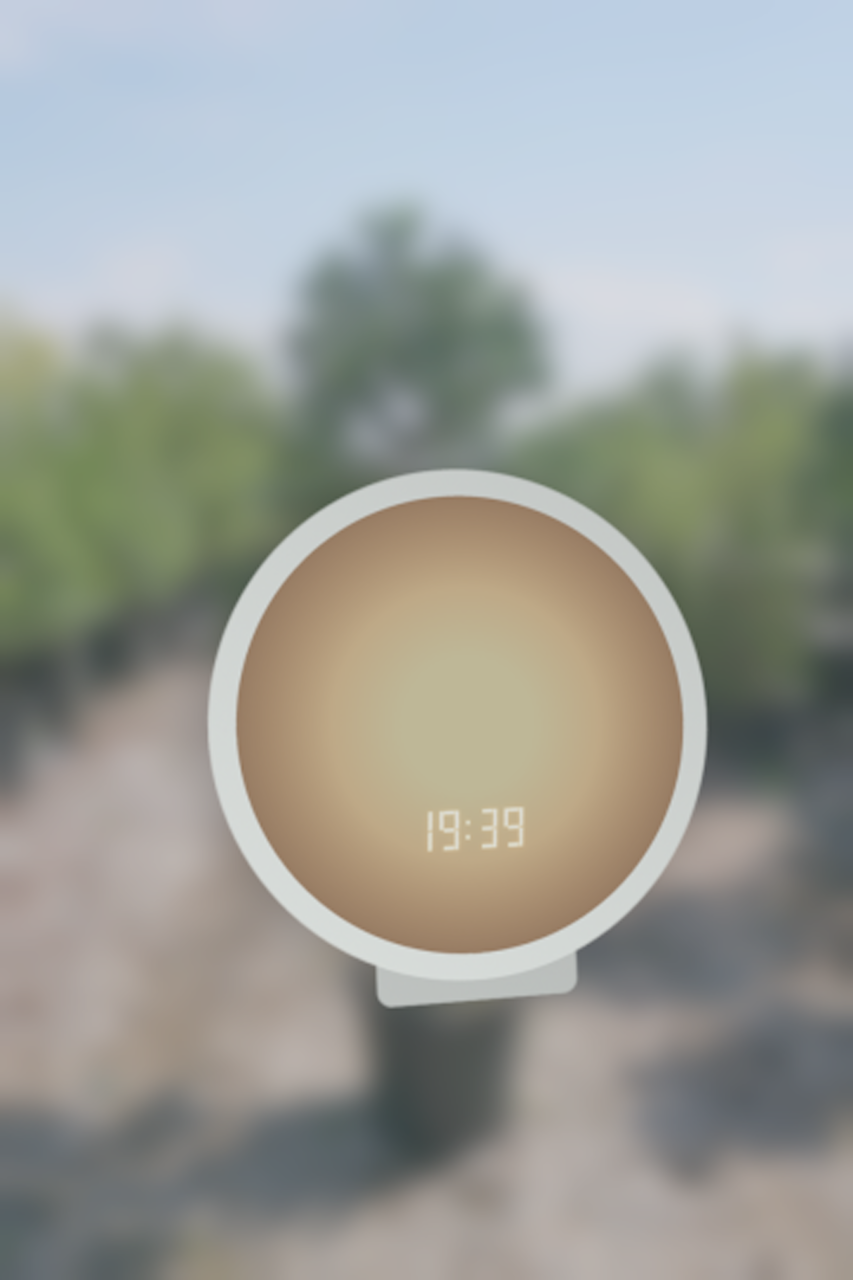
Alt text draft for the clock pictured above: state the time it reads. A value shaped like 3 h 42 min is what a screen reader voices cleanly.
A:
19 h 39 min
